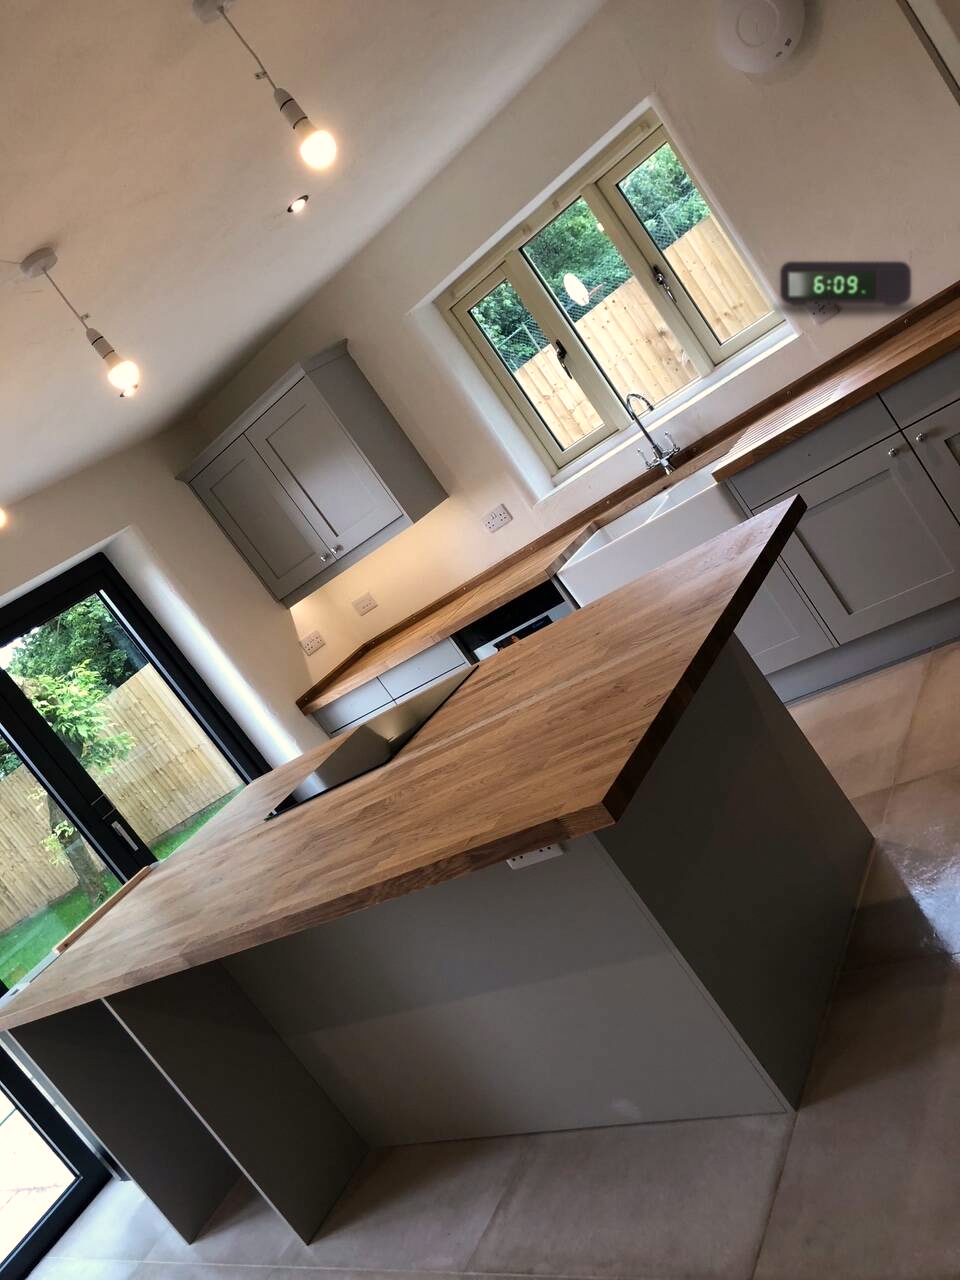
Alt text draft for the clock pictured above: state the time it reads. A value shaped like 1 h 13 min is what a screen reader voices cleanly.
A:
6 h 09 min
